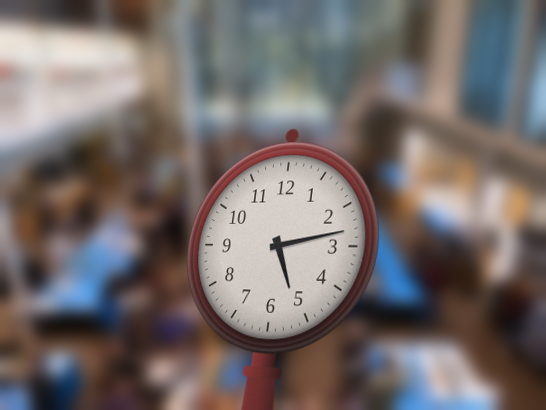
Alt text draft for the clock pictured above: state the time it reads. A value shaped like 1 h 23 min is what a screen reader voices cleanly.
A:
5 h 13 min
